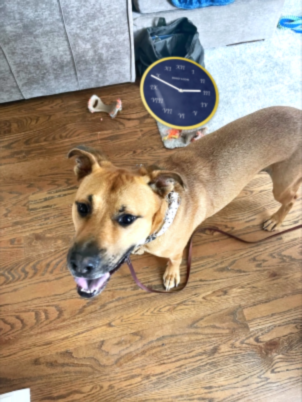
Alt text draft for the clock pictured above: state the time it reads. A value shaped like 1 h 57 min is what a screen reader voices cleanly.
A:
2 h 49 min
